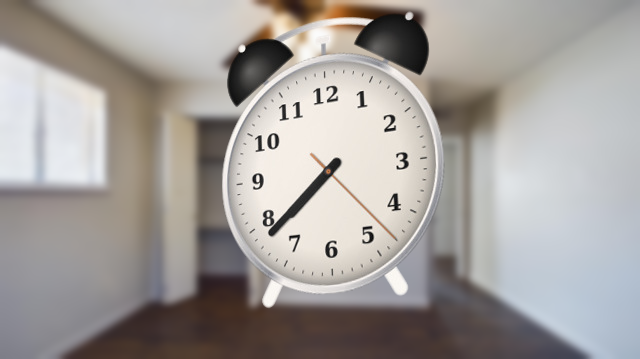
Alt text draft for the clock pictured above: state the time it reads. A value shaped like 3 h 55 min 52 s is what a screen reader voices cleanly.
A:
7 h 38 min 23 s
